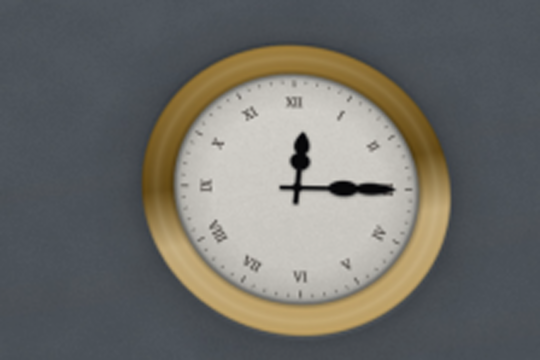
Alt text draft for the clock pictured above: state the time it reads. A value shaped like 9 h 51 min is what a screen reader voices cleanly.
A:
12 h 15 min
